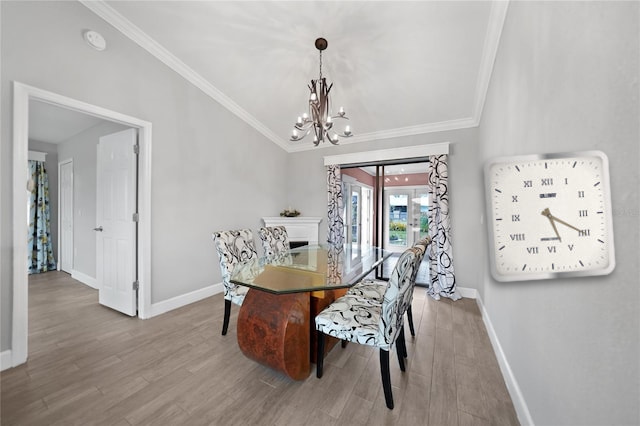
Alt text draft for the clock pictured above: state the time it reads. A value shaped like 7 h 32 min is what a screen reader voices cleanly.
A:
5 h 20 min
